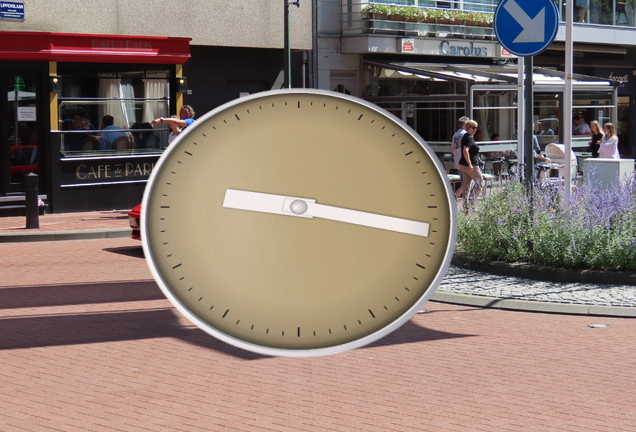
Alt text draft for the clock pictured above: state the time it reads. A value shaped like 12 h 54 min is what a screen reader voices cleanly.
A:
9 h 17 min
